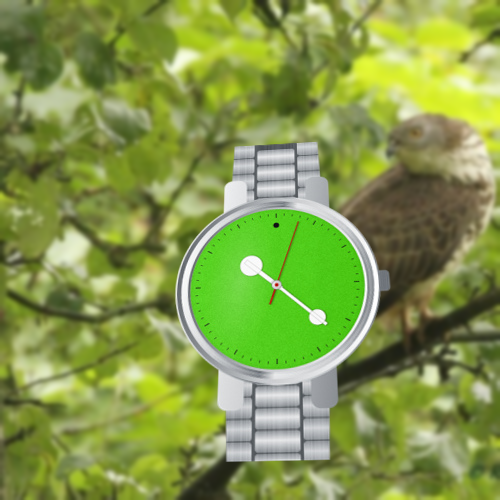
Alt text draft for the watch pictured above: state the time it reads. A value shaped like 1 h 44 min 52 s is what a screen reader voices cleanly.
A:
10 h 22 min 03 s
